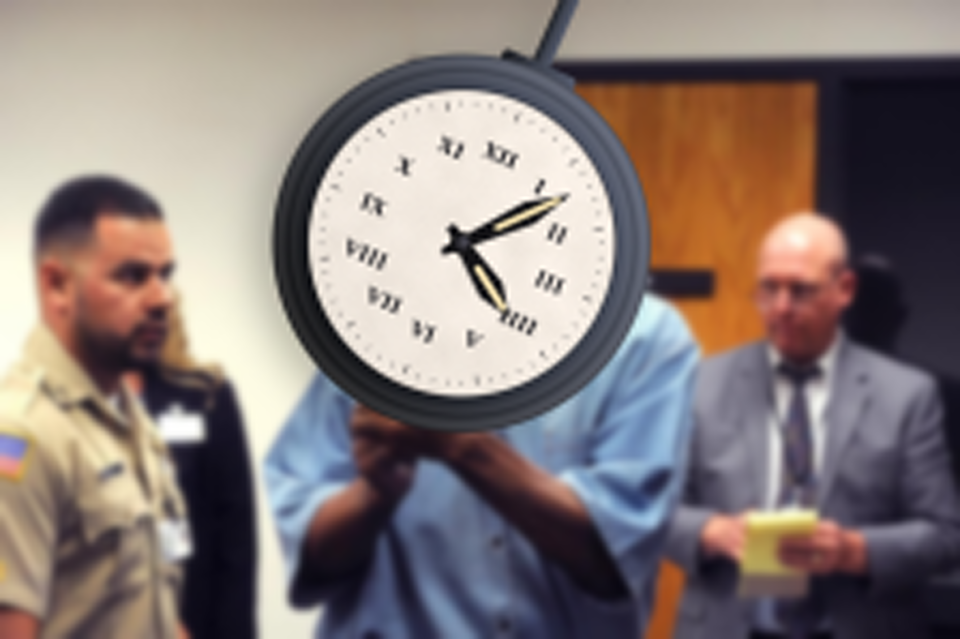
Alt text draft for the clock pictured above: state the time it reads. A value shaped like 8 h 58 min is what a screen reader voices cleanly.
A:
4 h 07 min
